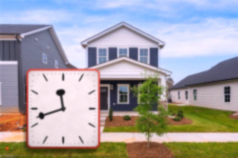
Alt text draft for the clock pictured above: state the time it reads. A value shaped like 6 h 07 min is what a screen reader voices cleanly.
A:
11 h 42 min
